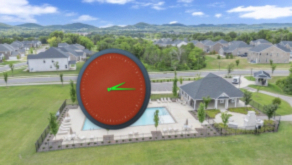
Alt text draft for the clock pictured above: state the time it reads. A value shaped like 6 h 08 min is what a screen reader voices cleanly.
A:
2 h 15 min
